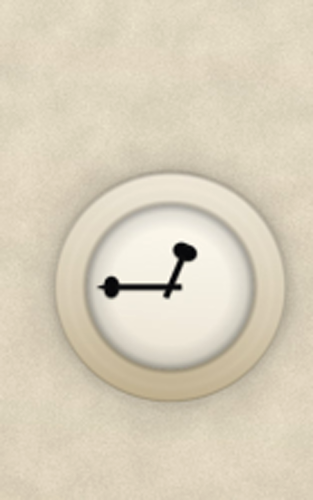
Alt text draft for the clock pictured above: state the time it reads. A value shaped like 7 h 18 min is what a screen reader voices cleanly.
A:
12 h 45 min
